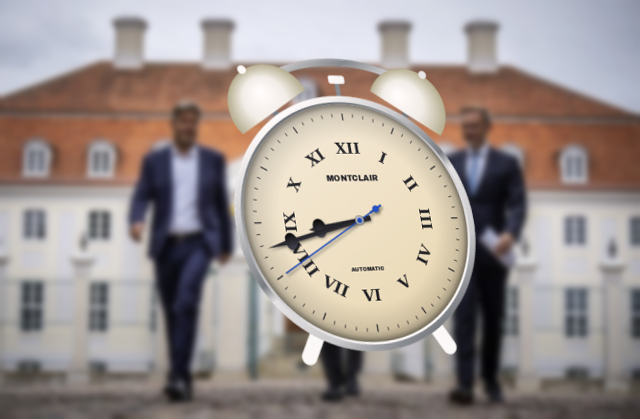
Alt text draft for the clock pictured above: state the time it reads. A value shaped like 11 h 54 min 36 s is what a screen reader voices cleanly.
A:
8 h 42 min 40 s
